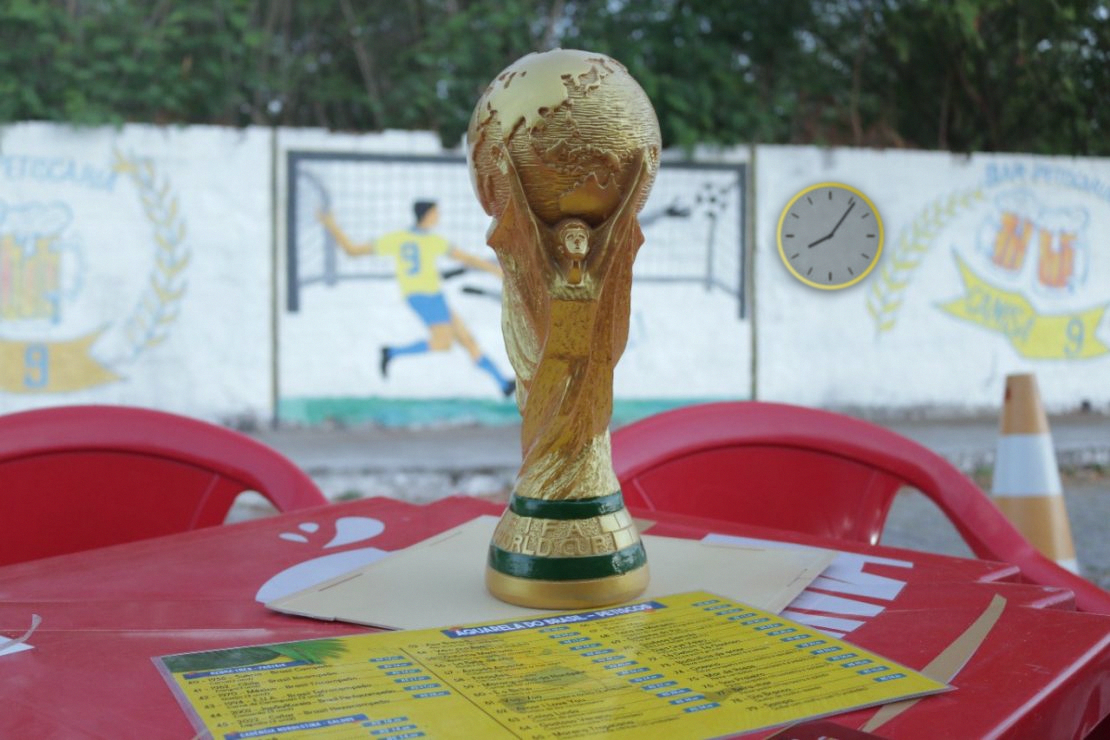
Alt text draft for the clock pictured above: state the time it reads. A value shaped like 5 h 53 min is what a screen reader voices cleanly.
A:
8 h 06 min
